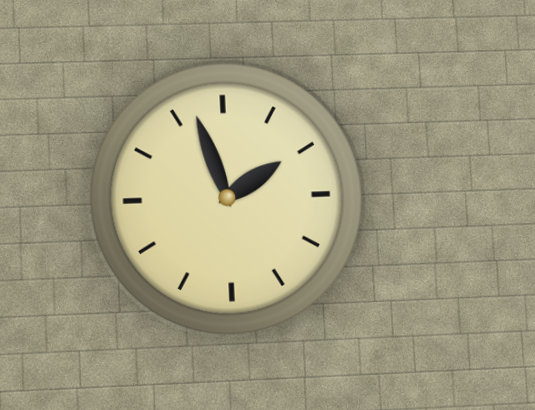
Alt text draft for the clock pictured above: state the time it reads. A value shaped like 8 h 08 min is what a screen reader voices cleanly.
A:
1 h 57 min
